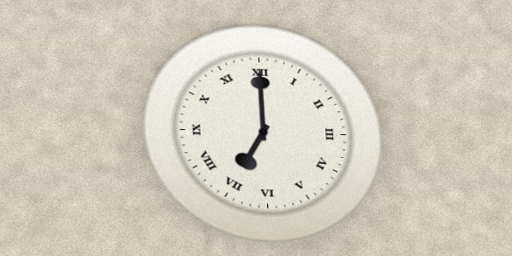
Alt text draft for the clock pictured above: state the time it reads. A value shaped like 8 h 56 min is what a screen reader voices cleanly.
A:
7 h 00 min
